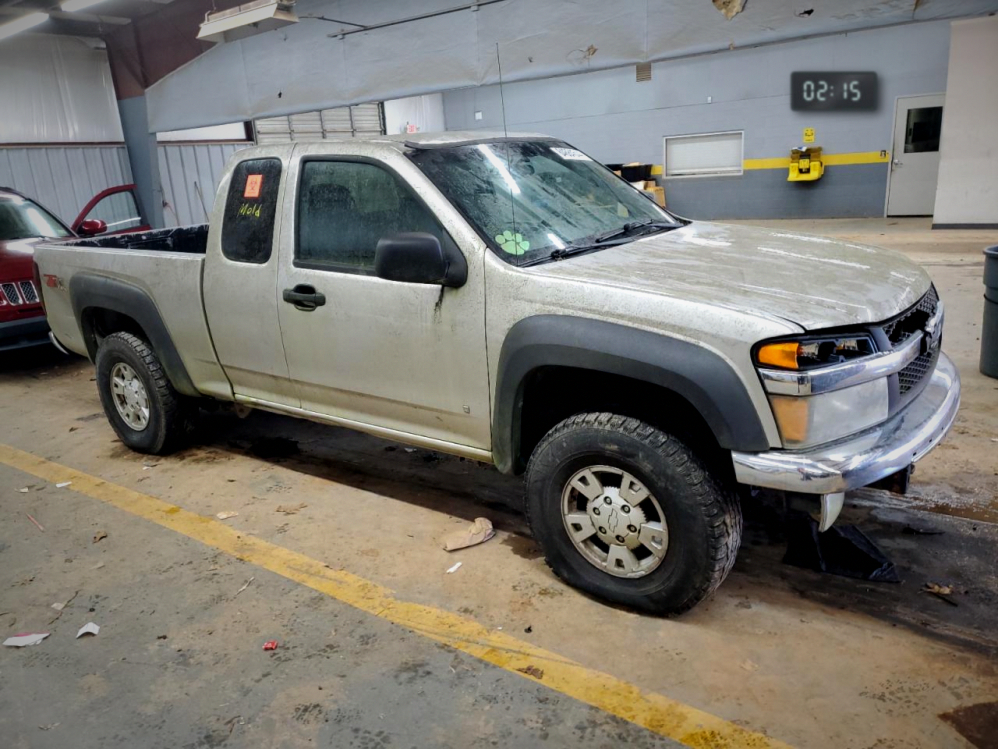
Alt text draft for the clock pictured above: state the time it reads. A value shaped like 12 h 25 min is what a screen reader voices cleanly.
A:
2 h 15 min
